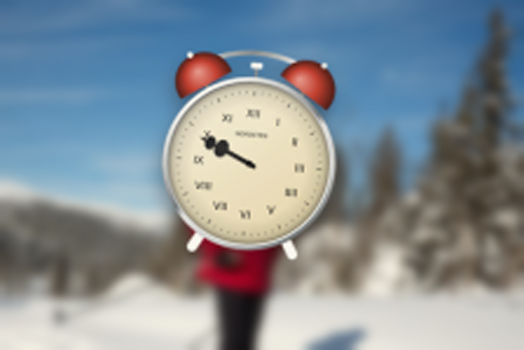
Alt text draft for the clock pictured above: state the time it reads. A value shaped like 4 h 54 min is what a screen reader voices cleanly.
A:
9 h 49 min
